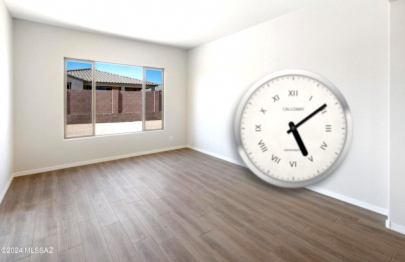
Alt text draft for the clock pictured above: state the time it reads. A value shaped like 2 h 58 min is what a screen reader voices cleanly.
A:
5 h 09 min
